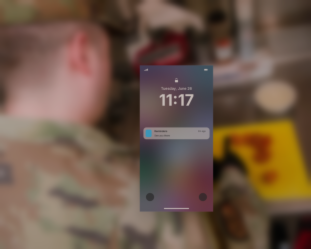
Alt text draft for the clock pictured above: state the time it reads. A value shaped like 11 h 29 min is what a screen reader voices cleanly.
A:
11 h 17 min
